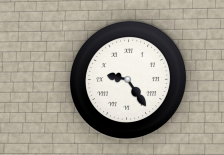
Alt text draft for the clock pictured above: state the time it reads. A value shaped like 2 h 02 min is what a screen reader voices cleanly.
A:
9 h 24 min
